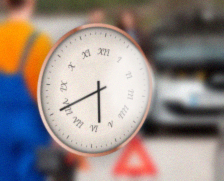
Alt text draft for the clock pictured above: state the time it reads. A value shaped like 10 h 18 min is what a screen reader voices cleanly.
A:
5 h 40 min
